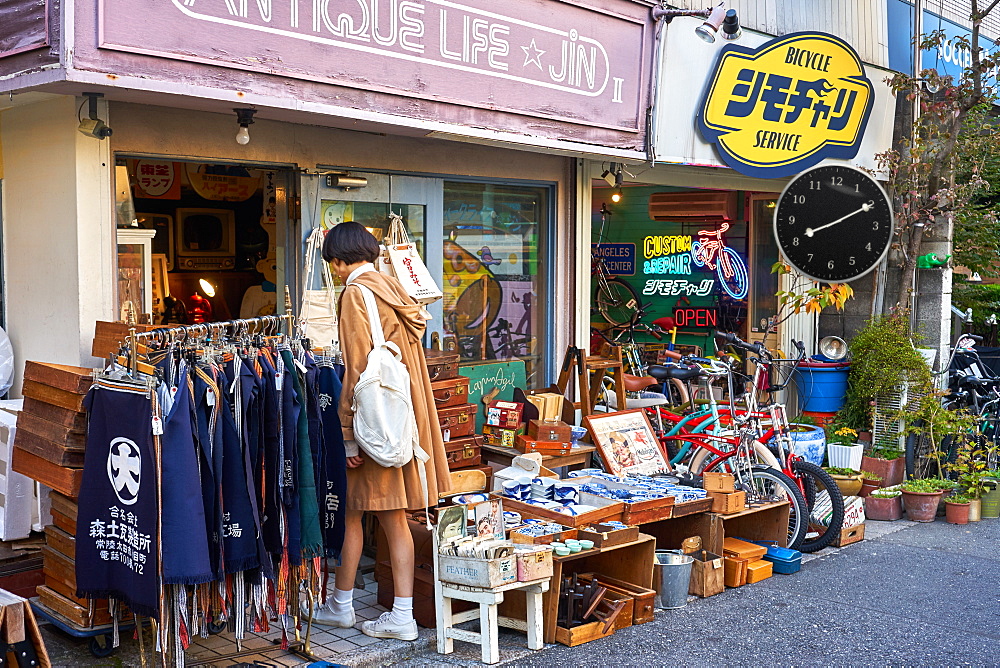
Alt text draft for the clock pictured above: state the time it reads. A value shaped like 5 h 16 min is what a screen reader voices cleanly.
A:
8 h 10 min
